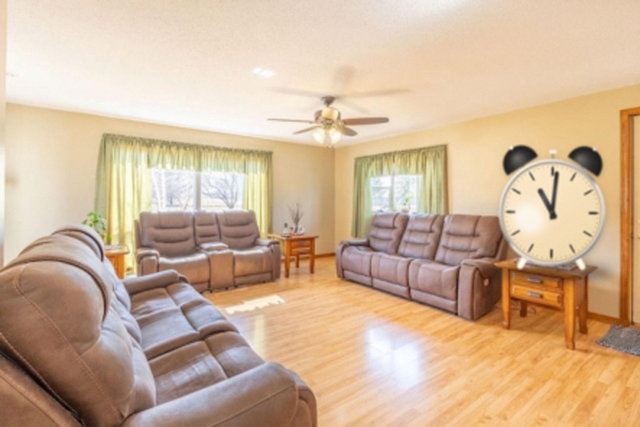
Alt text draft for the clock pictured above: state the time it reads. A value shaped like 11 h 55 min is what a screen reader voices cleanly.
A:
11 h 01 min
